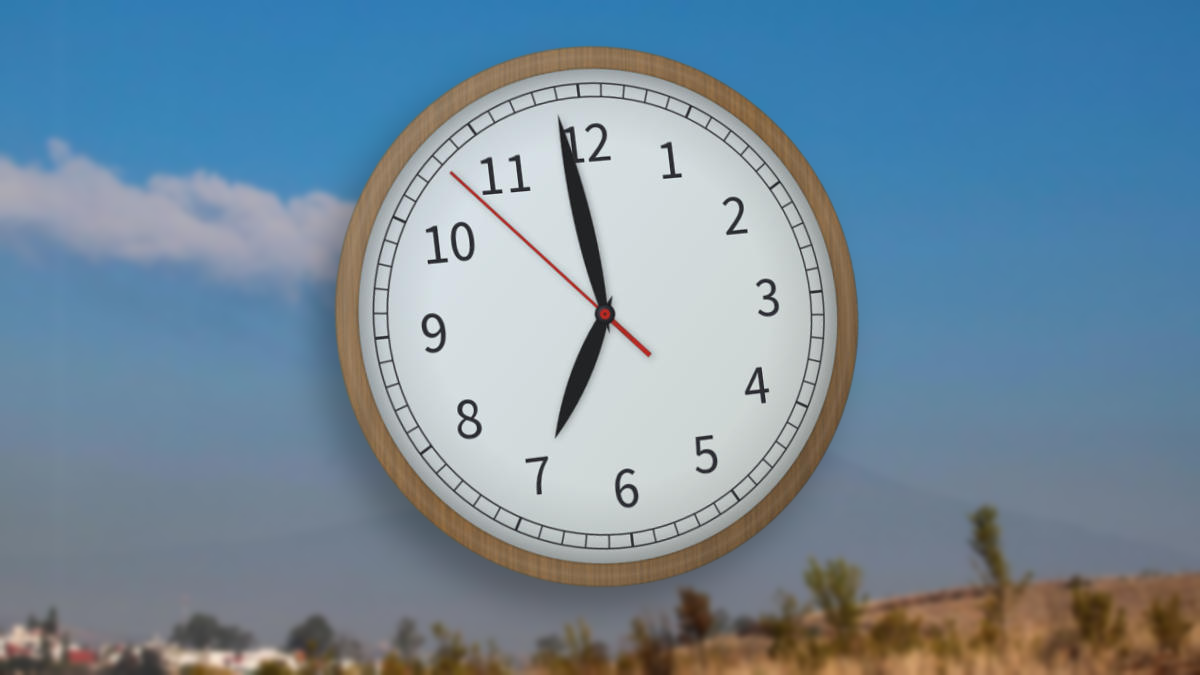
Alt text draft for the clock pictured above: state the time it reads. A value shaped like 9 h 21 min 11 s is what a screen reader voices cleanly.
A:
6 h 58 min 53 s
